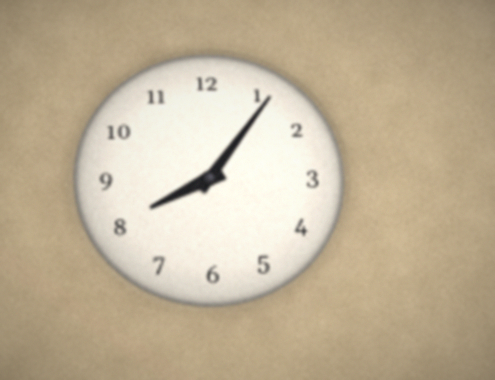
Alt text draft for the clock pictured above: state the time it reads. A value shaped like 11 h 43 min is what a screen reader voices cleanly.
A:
8 h 06 min
